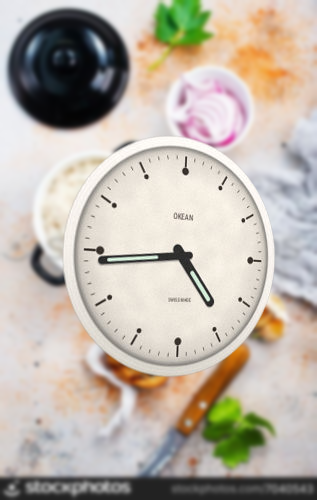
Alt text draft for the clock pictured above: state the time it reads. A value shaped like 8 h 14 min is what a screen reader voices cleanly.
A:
4 h 44 min
